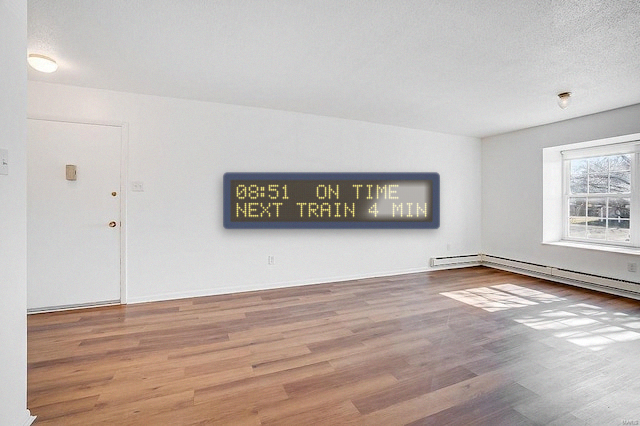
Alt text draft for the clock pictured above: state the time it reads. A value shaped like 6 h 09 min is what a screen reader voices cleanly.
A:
8 h 51 min
